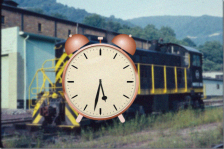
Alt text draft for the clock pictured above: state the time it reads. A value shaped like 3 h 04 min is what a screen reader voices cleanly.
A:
5 h 32 min
